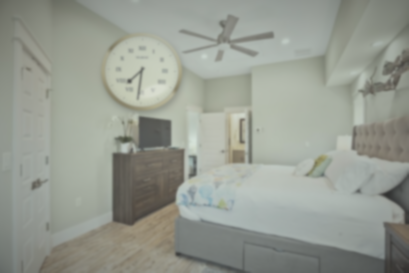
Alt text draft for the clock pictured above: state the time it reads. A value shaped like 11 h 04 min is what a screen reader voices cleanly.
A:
7 h 31 min
